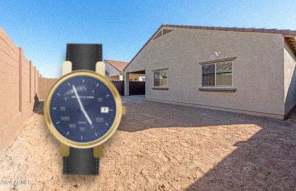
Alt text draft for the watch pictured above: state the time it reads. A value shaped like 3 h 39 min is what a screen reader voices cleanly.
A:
4 h 56 min
